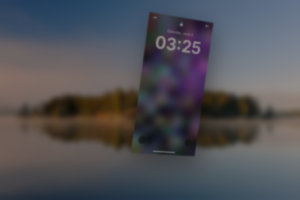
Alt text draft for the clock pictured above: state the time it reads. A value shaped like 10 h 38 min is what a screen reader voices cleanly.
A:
3 h 25 min
